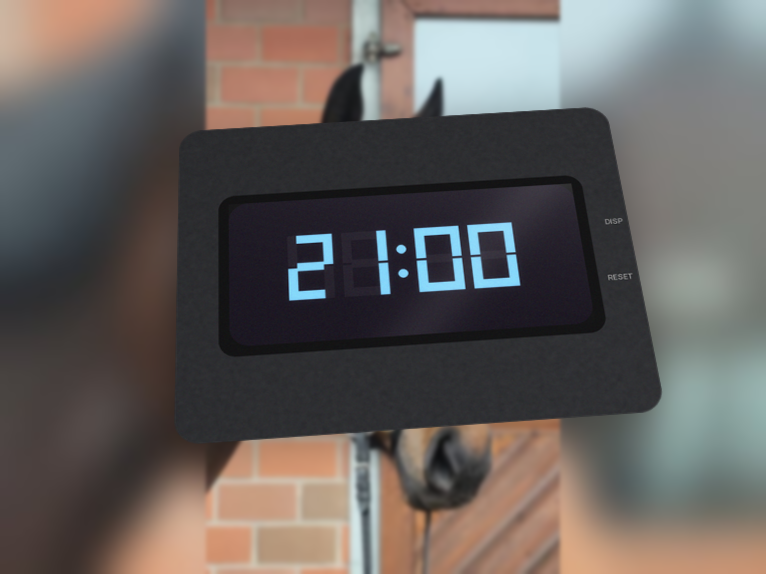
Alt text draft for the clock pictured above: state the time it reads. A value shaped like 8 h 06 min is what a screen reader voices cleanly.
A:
21 h 00 min
